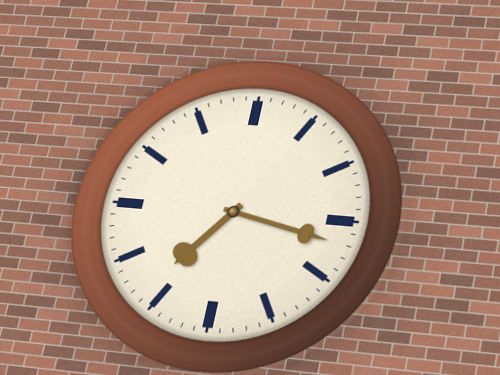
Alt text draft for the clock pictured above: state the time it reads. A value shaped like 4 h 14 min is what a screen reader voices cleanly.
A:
7 h 17 min
